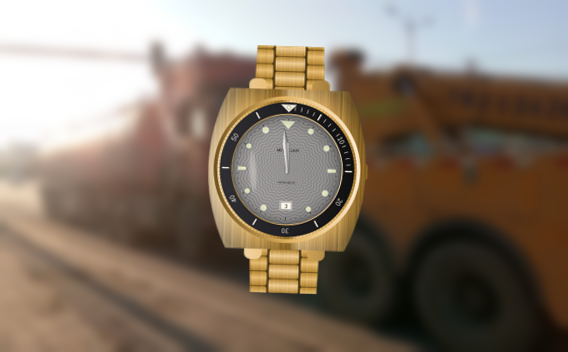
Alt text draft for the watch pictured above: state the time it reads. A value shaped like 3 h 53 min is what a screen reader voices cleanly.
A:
11 h 59 min
